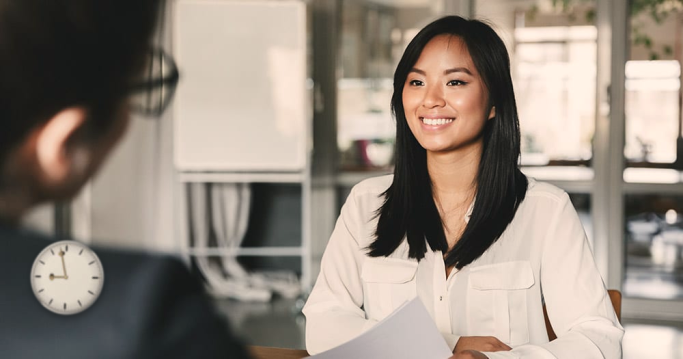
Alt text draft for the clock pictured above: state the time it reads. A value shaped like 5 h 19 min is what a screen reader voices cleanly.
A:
8 h 58 min
